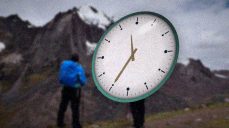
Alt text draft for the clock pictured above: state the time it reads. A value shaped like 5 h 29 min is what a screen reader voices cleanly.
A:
11 h 35 min
